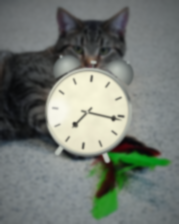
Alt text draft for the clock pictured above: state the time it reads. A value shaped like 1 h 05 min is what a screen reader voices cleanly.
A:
7 h 16 min
